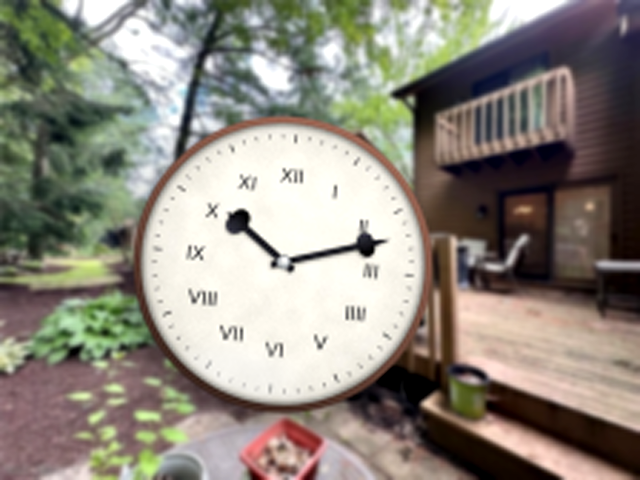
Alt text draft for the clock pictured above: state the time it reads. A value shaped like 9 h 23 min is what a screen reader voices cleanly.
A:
10 h 12 min
